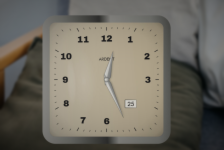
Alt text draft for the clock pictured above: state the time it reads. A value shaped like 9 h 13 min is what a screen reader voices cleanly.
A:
12 h 26 min
